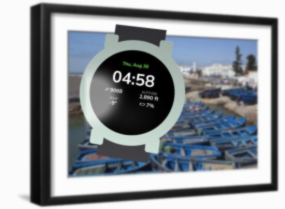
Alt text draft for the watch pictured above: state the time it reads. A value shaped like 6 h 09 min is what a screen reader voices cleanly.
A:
4 h 58 min
